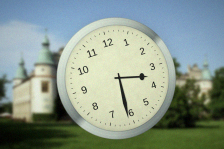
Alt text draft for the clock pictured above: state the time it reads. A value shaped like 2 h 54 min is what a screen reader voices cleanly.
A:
3 h 31 min
